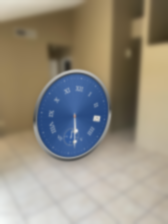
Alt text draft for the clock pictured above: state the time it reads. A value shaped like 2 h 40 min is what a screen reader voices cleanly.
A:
5 h 28 min
